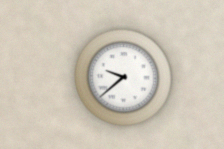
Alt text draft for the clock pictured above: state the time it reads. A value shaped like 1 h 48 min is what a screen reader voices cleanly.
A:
9 h 38 min
